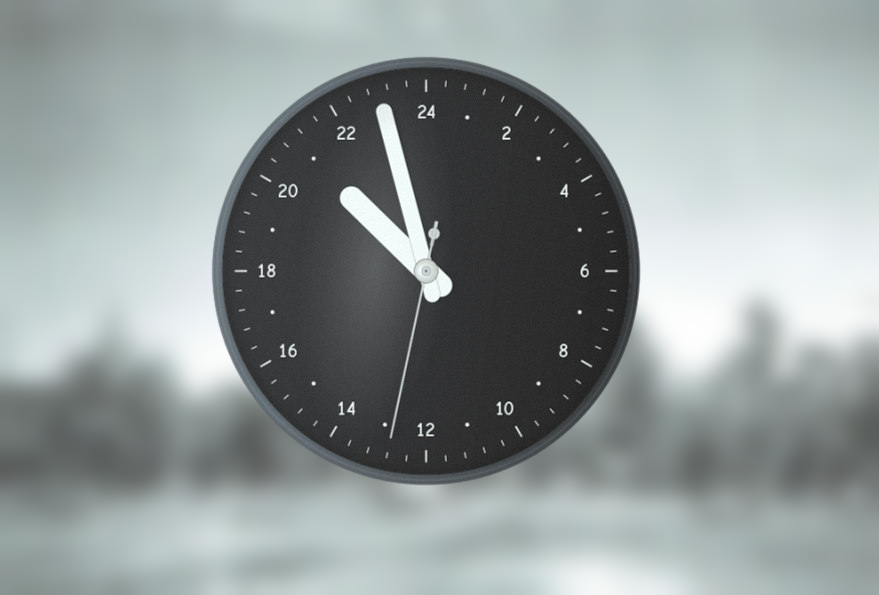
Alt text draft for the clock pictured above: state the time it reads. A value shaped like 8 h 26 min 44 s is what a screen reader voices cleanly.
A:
20 h 57 min 32 s
